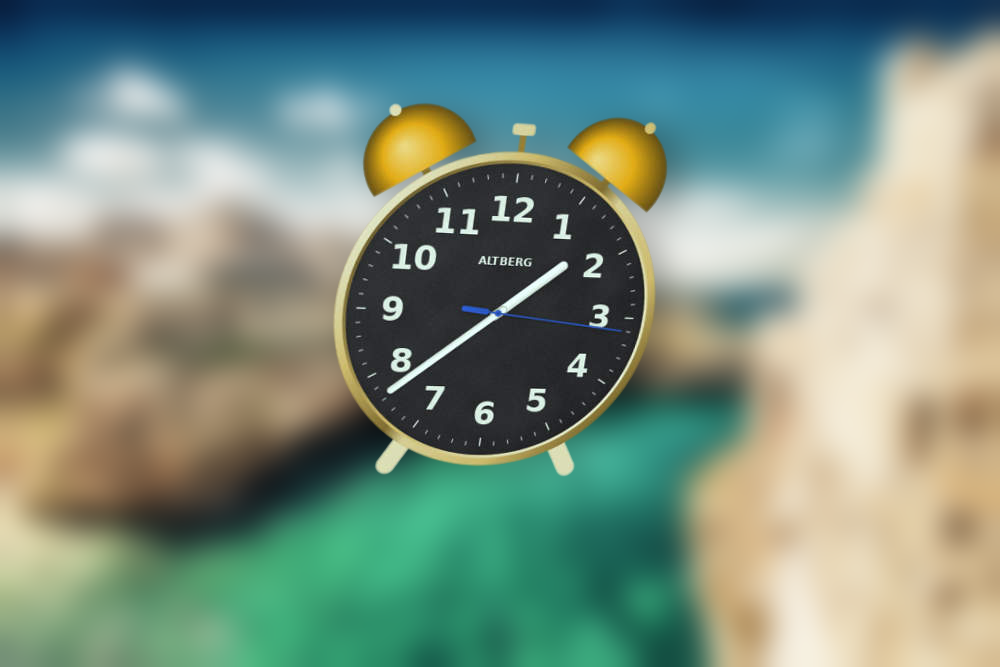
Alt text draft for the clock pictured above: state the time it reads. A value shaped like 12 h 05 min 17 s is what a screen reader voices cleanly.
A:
1 h 38 min 16 s
